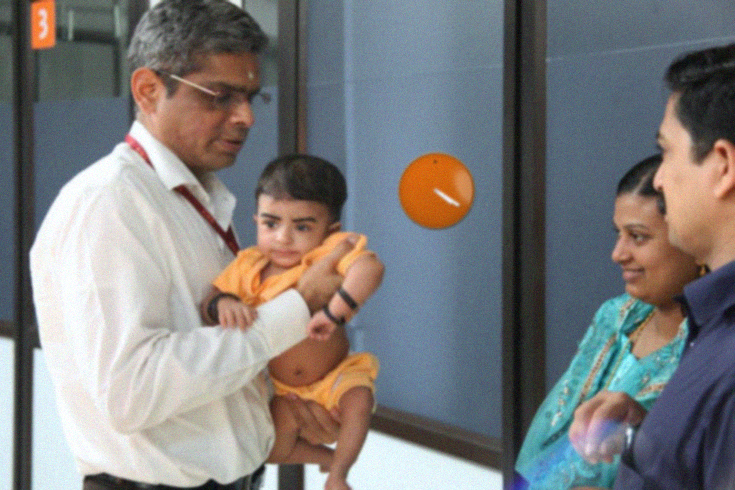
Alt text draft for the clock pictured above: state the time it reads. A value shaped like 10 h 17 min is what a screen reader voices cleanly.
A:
4 h 21 min
